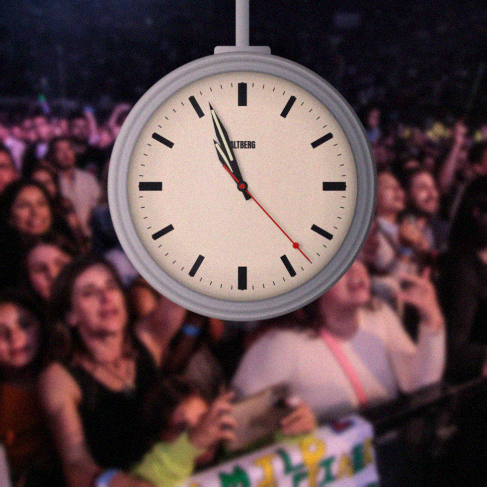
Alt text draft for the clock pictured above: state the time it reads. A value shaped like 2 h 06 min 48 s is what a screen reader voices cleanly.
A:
10 h 56 min 23 s
